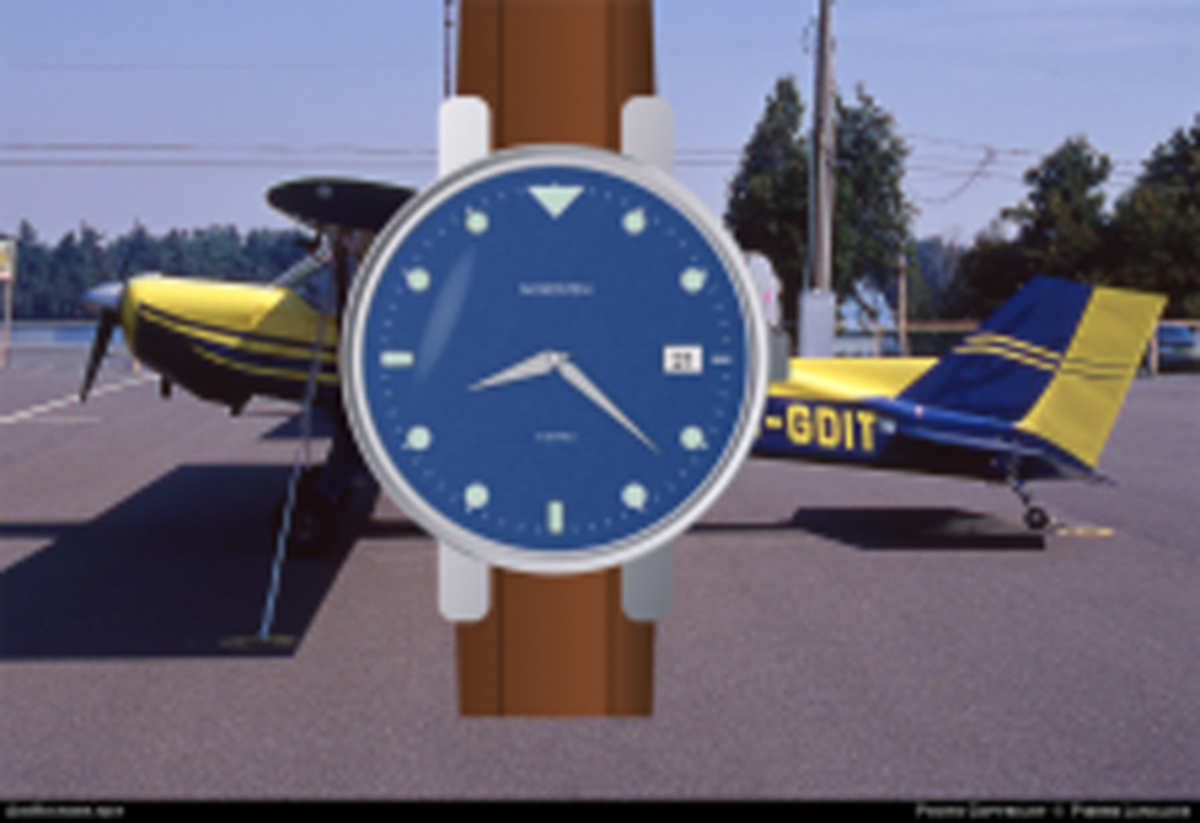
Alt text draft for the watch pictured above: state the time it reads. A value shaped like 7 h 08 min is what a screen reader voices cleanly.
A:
8 h 22 min
